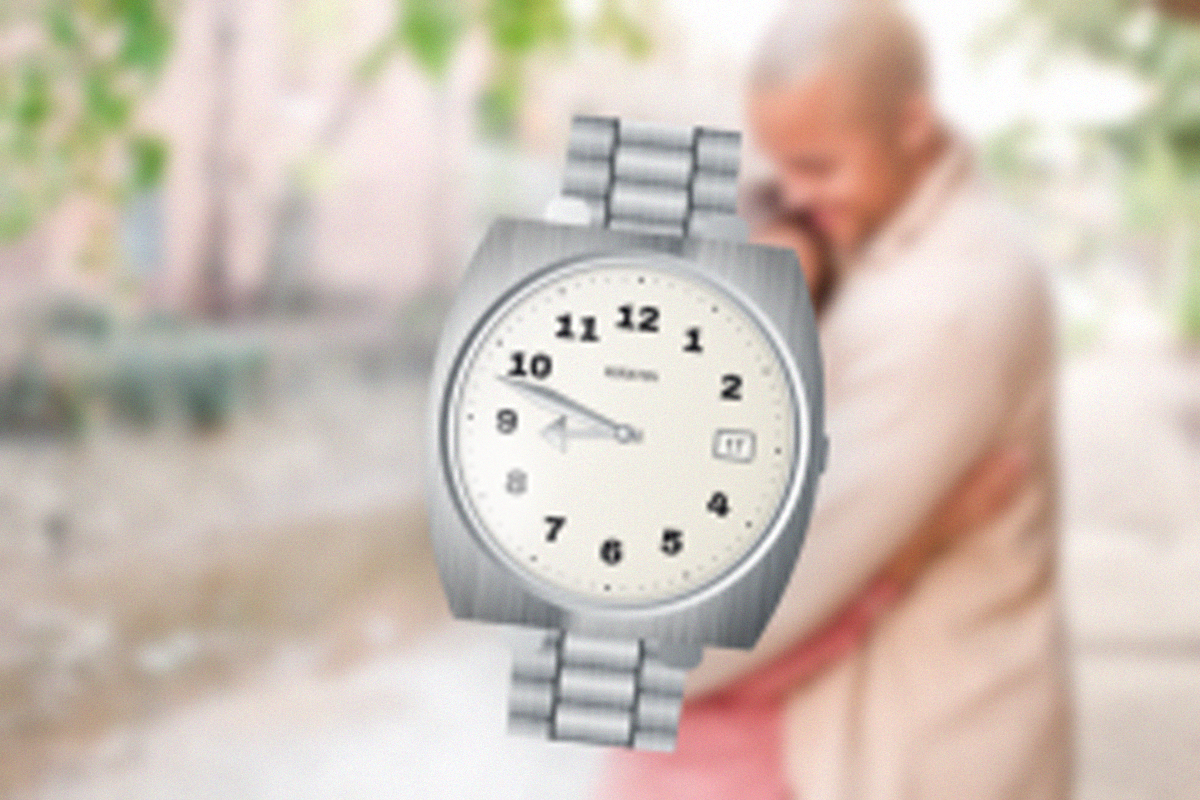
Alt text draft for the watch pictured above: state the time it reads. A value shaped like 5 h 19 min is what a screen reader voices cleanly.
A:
8 h 48 min
